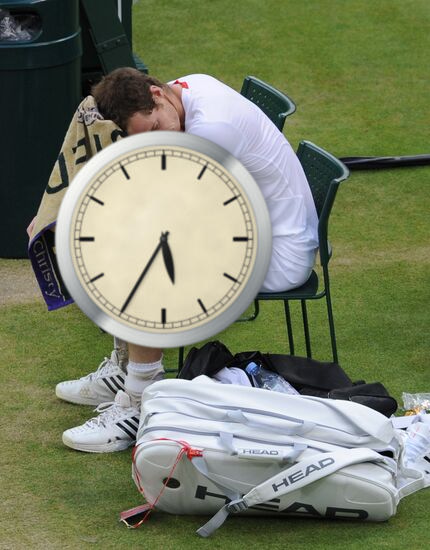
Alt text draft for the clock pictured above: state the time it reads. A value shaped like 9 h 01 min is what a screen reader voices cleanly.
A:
5 h 35 min
